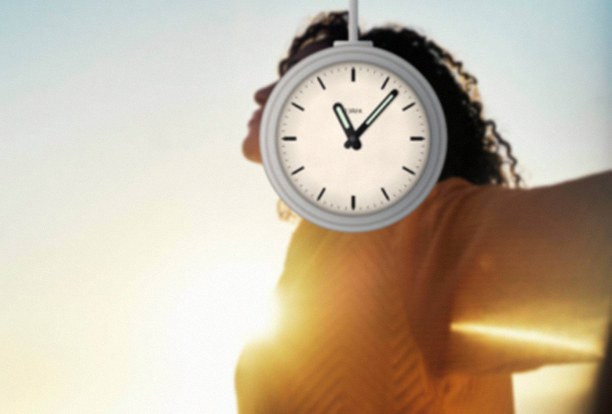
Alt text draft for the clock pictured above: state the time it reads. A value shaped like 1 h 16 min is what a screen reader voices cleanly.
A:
11 h 07 min
